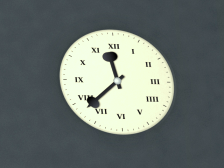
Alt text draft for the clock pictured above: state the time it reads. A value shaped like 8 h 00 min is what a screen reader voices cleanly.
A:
11 h 38 min
